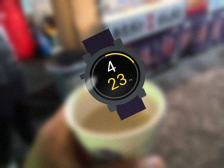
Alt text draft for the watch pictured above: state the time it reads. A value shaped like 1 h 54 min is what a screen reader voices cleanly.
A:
4 h 23 min
